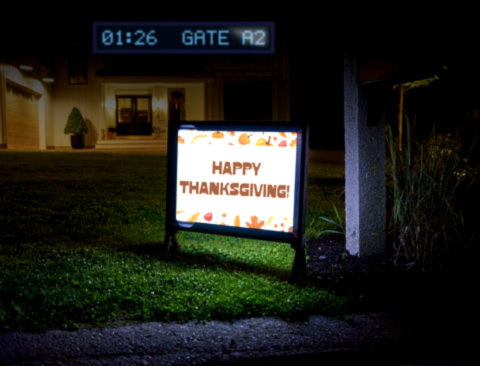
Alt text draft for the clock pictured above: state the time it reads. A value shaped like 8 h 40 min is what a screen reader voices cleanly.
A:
1 h 26 min
